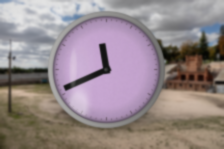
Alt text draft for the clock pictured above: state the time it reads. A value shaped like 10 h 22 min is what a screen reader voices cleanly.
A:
11 h 41 min
